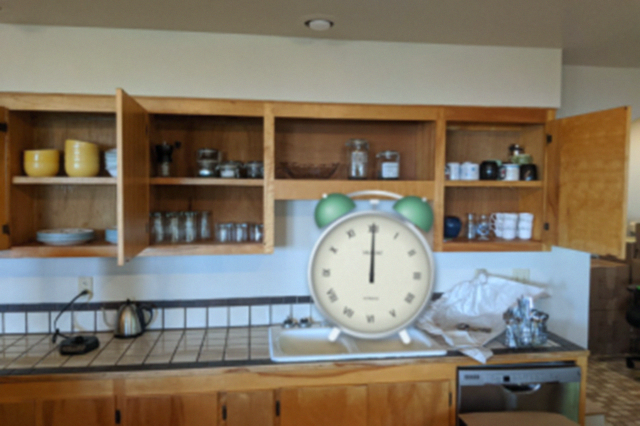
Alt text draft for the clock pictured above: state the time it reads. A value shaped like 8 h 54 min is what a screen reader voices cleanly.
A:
12 h 00 min
